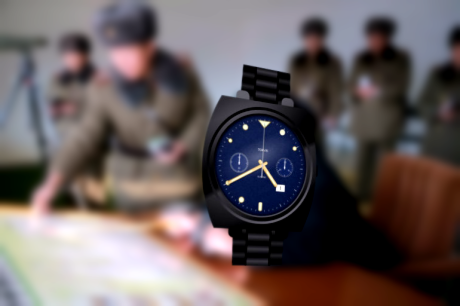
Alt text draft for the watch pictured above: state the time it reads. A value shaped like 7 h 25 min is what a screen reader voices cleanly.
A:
4 h 40 min
